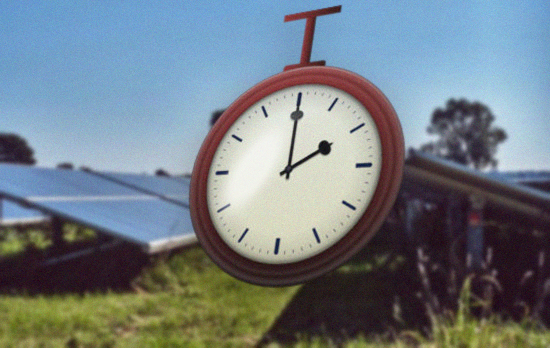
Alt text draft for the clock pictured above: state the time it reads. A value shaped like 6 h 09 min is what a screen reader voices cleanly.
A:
2 h 00 min
